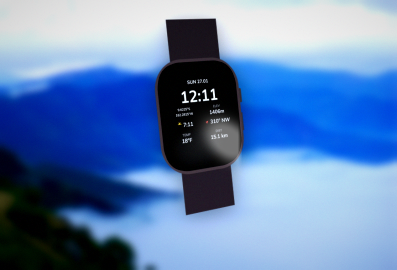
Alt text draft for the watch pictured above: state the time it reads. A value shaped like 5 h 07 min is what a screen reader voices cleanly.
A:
12 h 11 min
